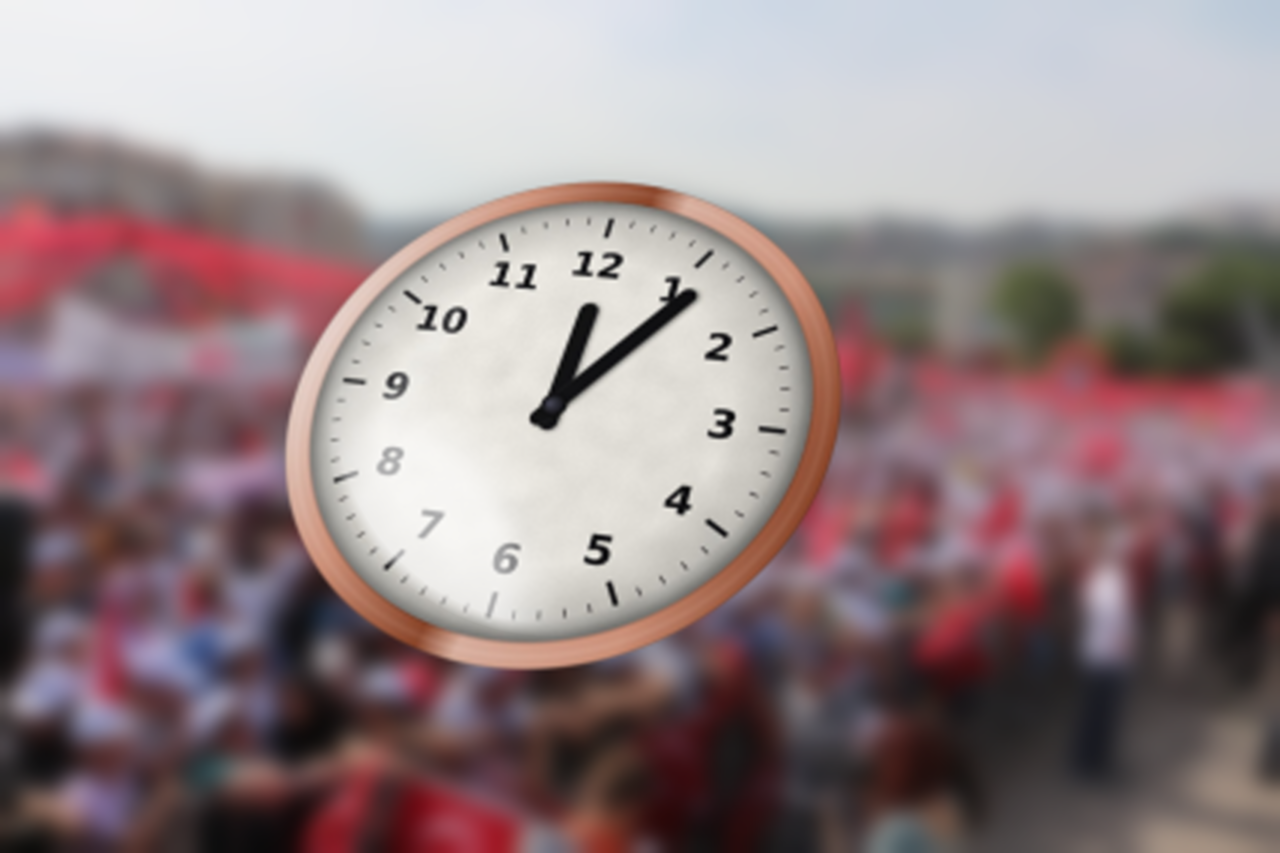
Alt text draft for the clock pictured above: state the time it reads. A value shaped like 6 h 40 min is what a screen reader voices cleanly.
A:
12 h 06 min
